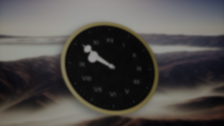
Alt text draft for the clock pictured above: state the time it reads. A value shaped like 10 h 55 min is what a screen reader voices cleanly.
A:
9 h 51 min
